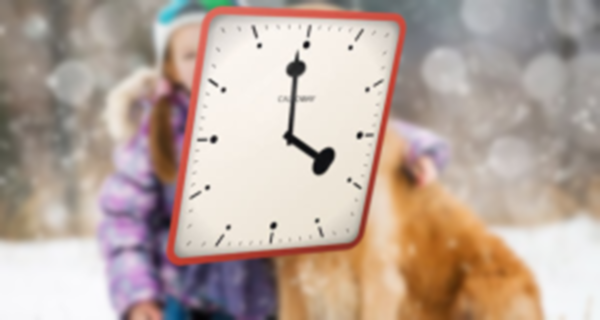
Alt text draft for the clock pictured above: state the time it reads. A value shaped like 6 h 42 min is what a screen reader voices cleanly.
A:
3 h 59 min
